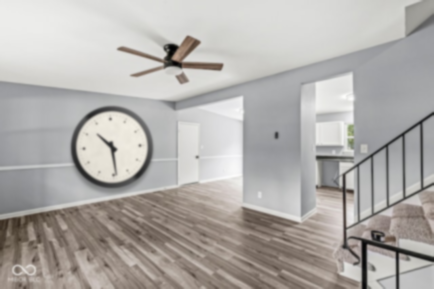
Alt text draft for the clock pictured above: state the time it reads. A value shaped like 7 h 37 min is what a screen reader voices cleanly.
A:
10 h 29 min
